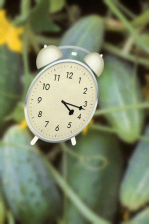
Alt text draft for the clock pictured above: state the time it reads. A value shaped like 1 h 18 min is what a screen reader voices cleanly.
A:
4 h 17 min
